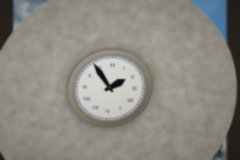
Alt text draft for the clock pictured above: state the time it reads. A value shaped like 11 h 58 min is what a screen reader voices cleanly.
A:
1 h 54 min
